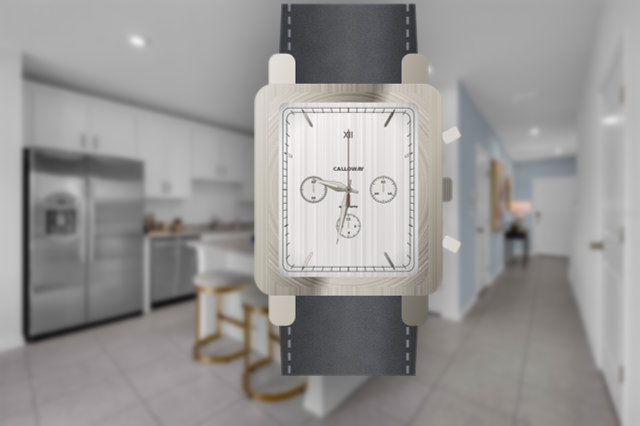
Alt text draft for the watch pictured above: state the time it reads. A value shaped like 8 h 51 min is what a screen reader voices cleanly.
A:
9 h 32 min
